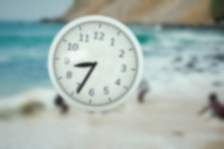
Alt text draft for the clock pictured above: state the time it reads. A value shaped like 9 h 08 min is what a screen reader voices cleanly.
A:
8 h 34 min
